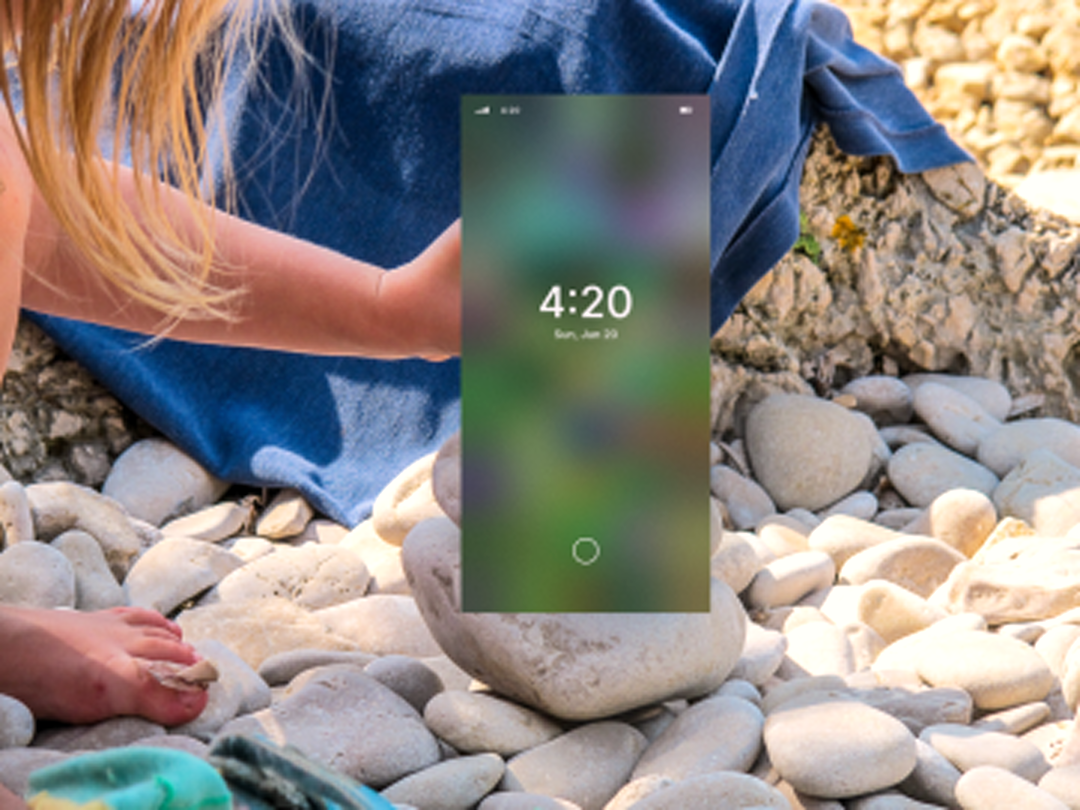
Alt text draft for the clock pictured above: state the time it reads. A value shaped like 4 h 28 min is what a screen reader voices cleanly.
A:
4 h 20 min
